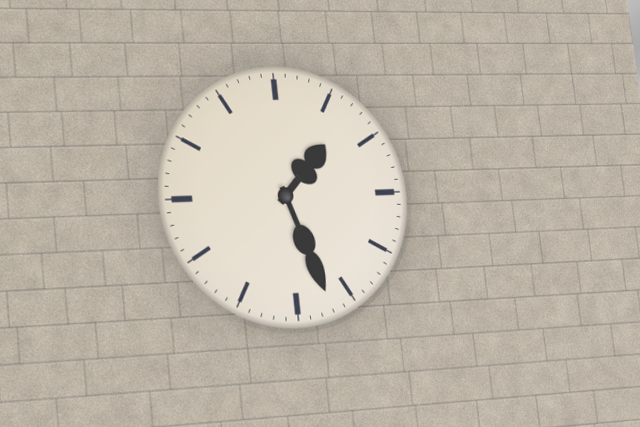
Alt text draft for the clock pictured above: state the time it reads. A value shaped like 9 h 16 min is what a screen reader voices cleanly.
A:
1 h 27 min
